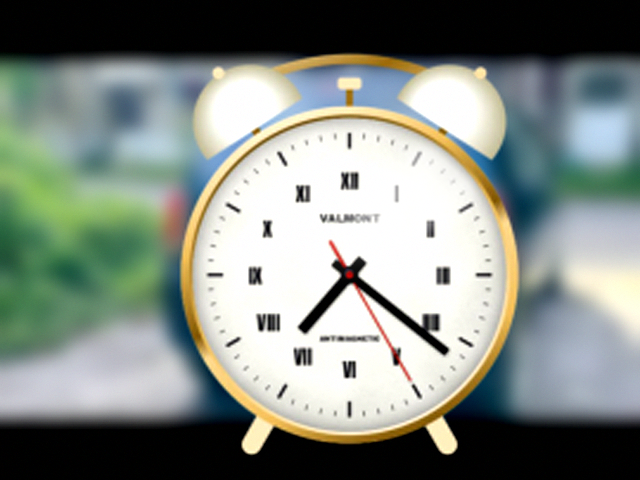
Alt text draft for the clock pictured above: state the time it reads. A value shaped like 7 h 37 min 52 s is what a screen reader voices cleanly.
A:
7 h 21 min 25 s
